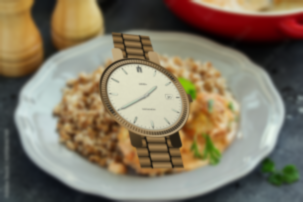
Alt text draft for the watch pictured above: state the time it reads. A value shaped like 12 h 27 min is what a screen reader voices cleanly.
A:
1 h 40 min
